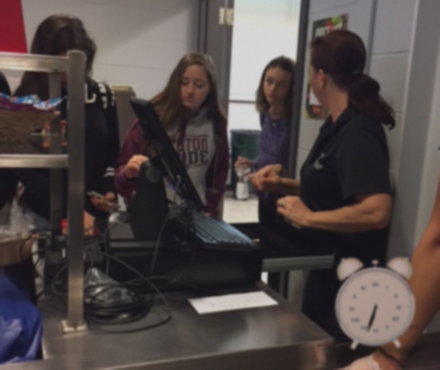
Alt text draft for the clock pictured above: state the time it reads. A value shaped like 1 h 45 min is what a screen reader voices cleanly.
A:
6 h 33 min
